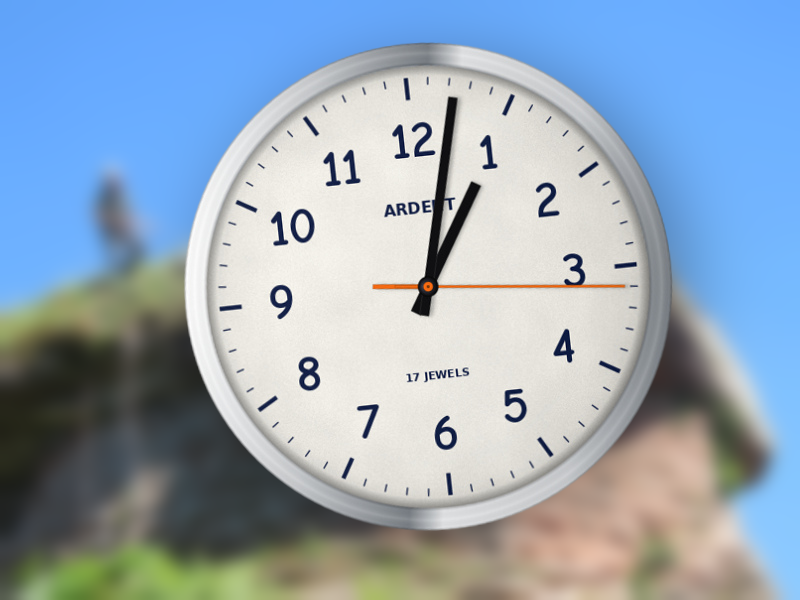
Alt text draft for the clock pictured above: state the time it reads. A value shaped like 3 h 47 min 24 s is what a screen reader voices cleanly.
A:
1 h 02 min 16 s
